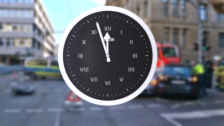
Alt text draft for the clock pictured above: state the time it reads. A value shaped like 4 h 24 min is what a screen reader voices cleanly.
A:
11 h 57 min
